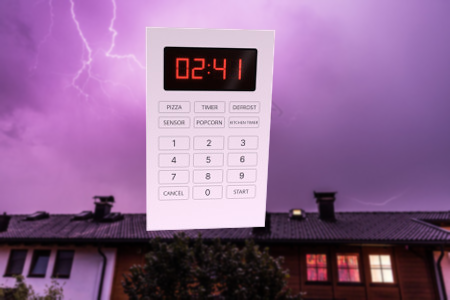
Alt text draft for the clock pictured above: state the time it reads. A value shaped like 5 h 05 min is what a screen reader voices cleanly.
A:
2 h 41 min
